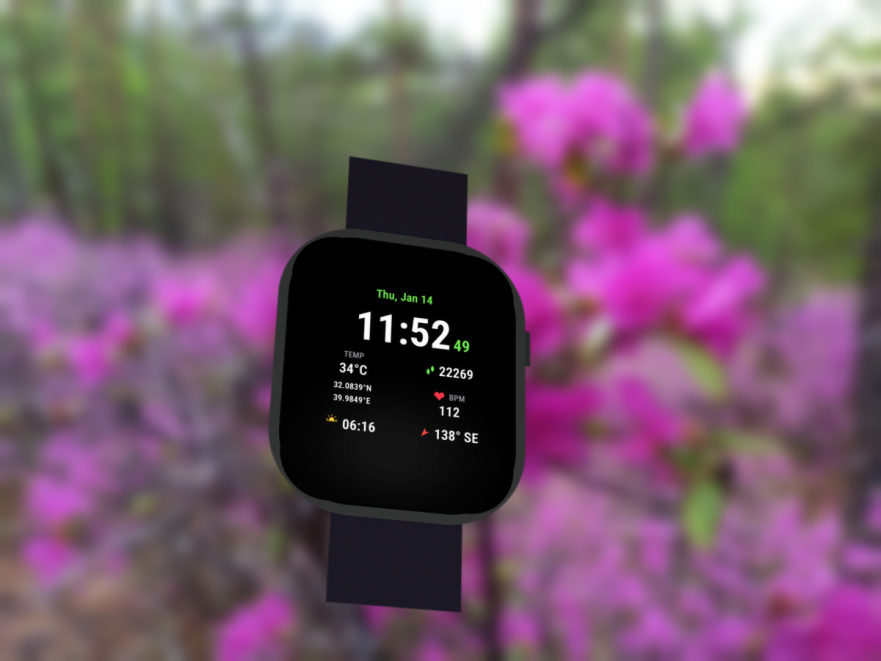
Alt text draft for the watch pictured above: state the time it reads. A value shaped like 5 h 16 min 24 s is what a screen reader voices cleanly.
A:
11 h 52 min 49 s
